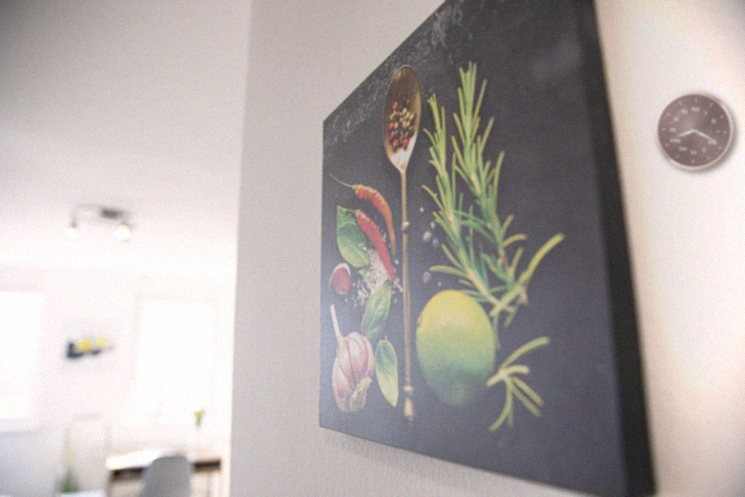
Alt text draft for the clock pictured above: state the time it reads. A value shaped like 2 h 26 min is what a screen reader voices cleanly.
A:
8 h 19 min
